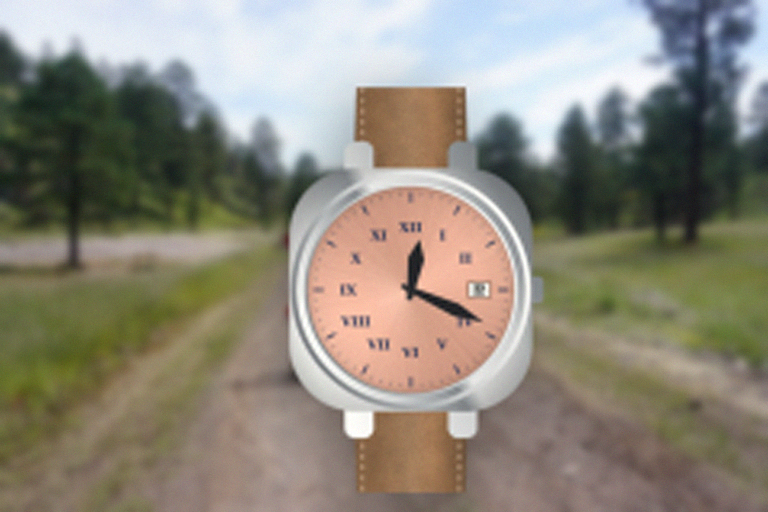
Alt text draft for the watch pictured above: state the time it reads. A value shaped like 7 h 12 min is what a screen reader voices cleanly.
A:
12 h 19 min
